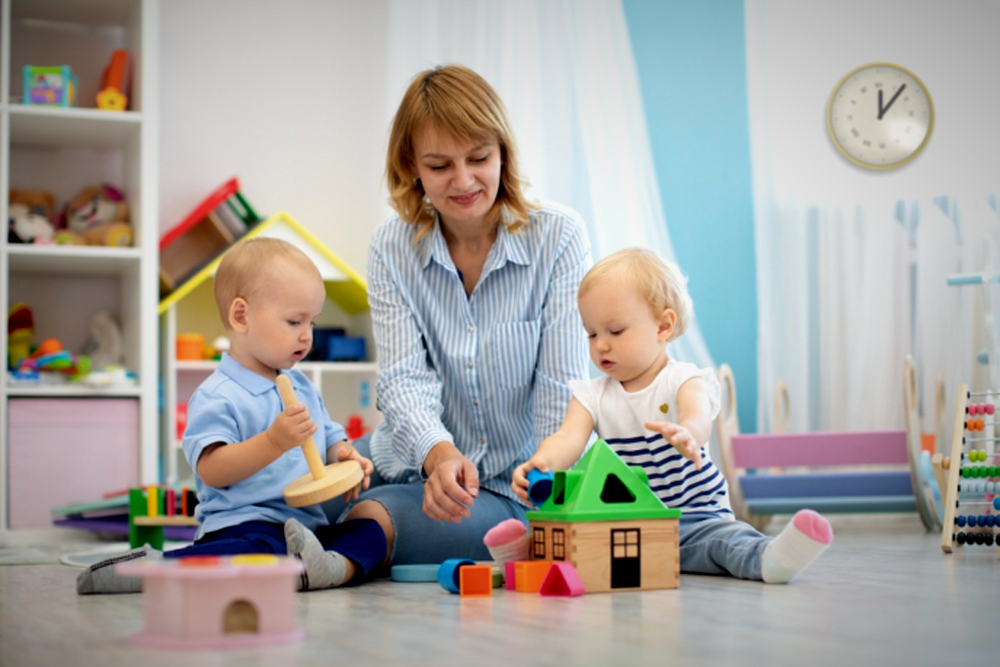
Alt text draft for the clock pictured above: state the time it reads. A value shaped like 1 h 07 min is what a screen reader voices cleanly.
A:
12 h 07 min
